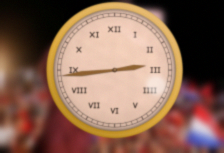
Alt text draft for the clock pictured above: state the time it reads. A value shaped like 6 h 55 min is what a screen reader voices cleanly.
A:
2 h 44 min
